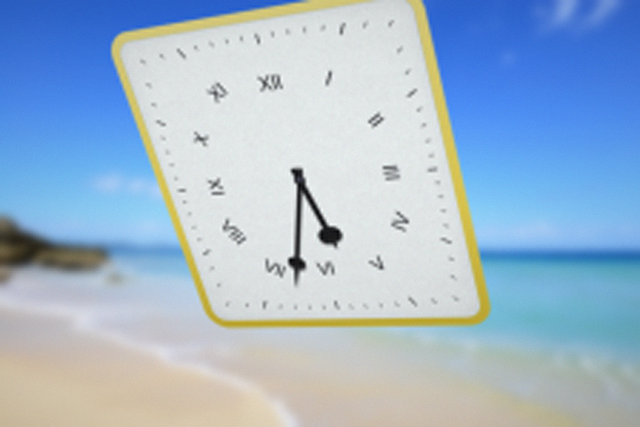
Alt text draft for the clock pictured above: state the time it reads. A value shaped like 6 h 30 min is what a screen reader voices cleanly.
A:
5 h 33 min
